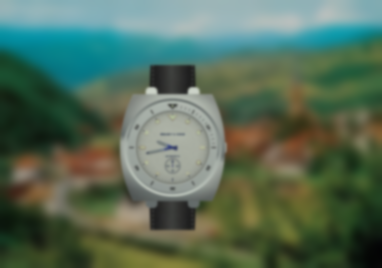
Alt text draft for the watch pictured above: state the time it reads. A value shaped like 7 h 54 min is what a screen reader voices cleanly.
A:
9 h 43 min
